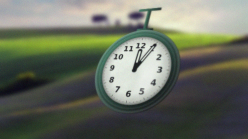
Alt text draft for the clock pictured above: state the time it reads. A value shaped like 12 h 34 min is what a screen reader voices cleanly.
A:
12 h 05 min
